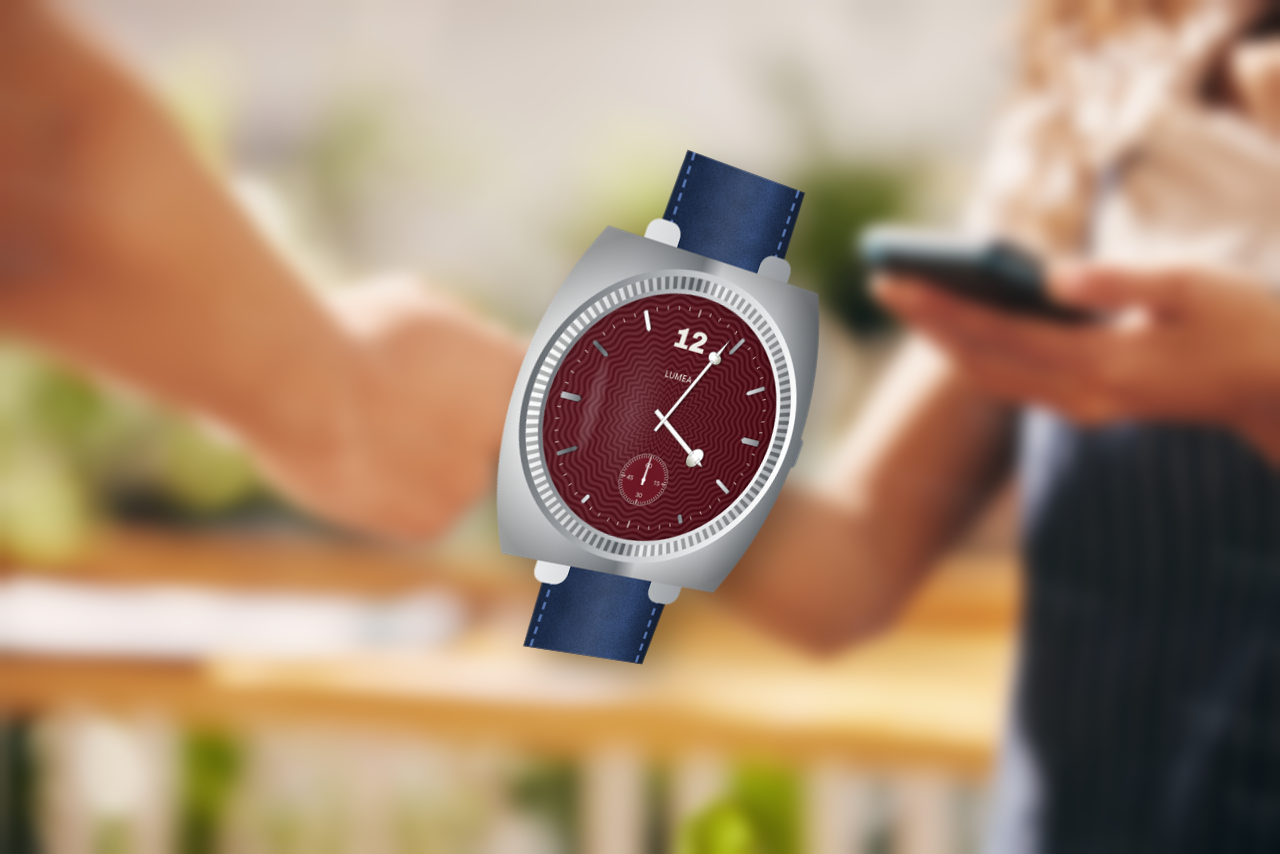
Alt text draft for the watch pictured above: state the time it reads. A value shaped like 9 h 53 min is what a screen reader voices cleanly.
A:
4 h 04 min
